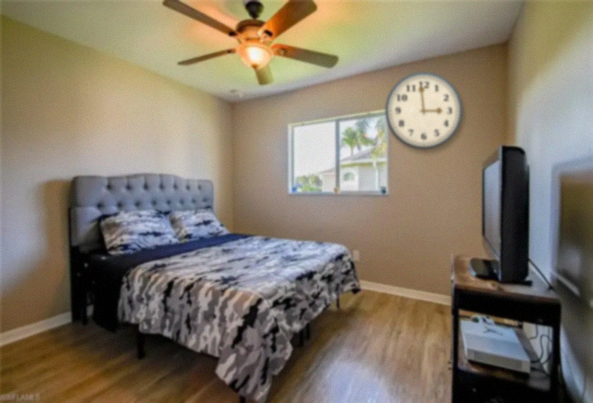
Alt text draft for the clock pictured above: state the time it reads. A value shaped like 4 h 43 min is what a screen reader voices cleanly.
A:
2 h 59 min
